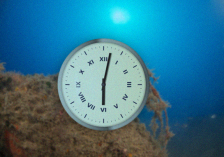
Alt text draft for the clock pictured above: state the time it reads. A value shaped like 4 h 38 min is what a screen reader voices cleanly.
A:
6 h 02 min
